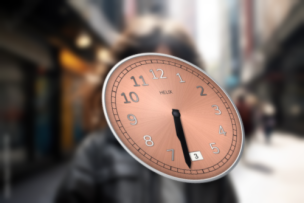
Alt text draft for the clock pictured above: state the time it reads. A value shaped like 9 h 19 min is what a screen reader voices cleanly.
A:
6 h 32 min
